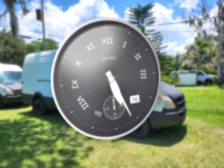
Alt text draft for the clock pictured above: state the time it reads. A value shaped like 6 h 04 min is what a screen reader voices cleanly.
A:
5 h 26 min
